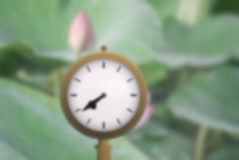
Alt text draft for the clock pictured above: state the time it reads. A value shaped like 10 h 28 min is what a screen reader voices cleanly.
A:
7 h 39 min
